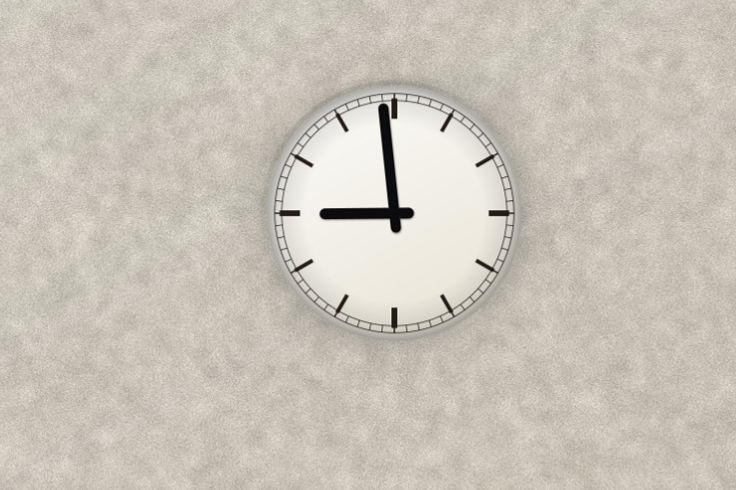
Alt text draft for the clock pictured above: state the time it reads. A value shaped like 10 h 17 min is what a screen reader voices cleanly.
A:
8 h 59 min
